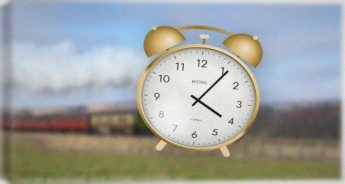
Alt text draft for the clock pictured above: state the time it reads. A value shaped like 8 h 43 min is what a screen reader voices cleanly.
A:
4 h 06 min
